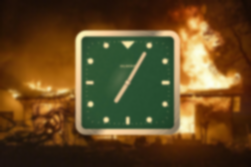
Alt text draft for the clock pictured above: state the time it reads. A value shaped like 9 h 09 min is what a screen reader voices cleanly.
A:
7 h 05 min
